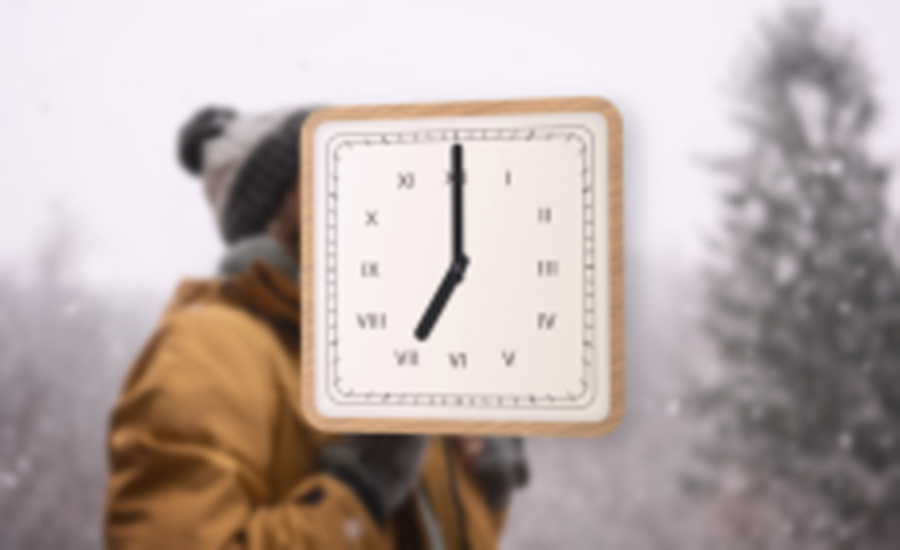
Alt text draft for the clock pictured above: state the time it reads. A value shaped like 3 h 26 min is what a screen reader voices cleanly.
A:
7 h 00 min
